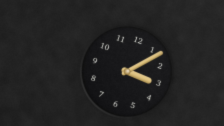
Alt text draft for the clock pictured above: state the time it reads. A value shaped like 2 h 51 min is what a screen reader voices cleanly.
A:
3 h 07 min
